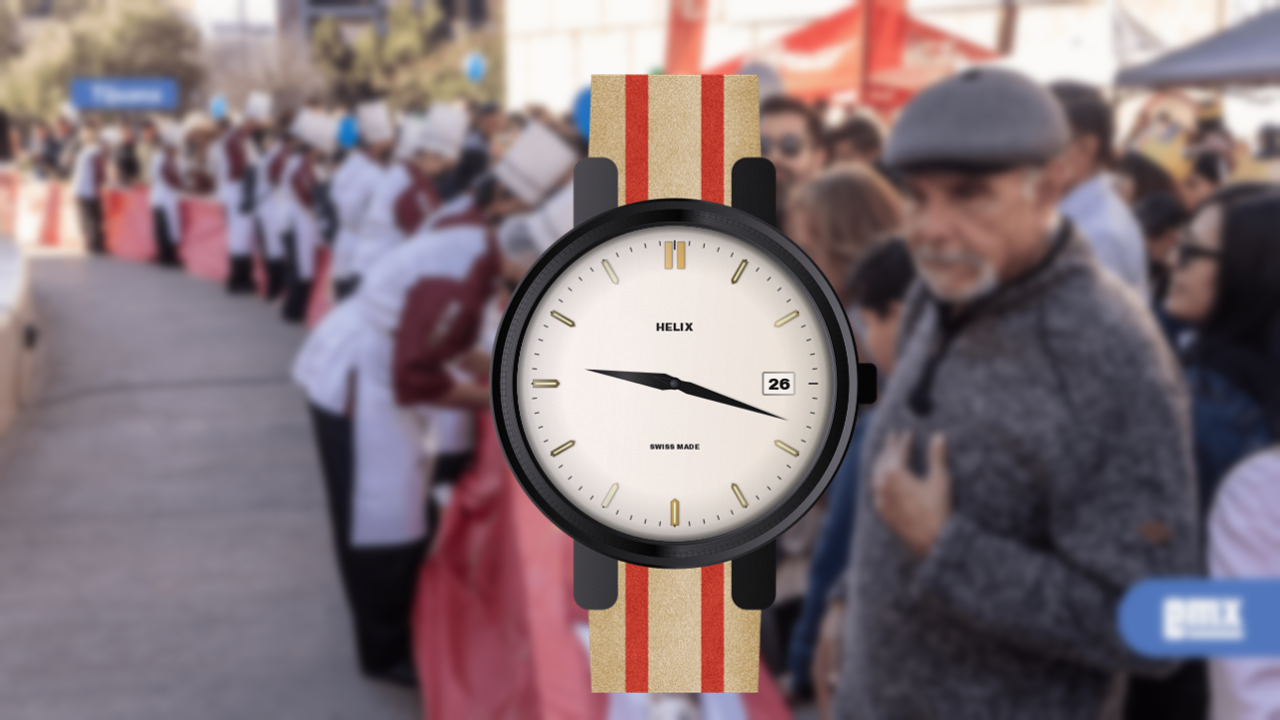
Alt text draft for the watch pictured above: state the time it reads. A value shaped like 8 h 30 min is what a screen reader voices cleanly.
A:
9 h 18 min
